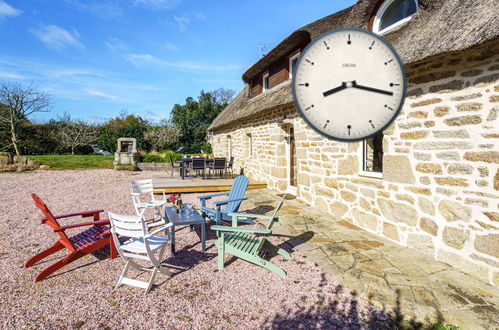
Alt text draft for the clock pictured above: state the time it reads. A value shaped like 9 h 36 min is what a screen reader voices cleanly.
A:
8 h 17 min
